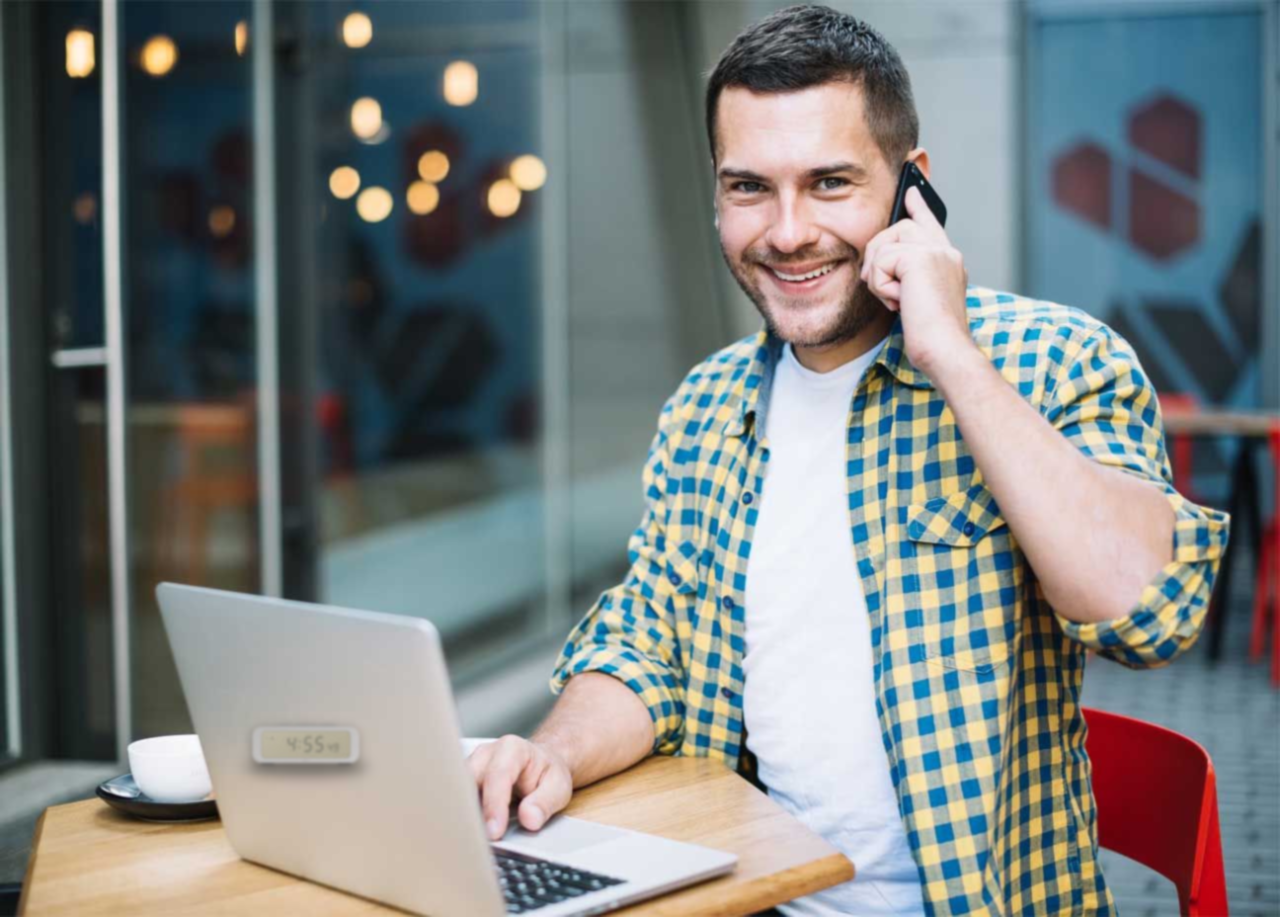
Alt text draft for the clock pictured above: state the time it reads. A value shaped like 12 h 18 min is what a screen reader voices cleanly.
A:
4 h 55 min
